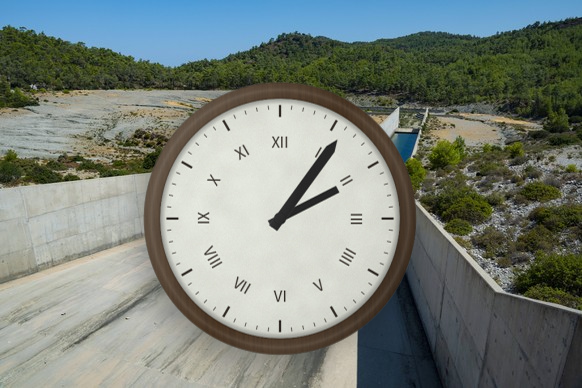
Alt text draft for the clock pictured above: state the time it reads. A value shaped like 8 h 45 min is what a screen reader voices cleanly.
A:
2 h 06 min
